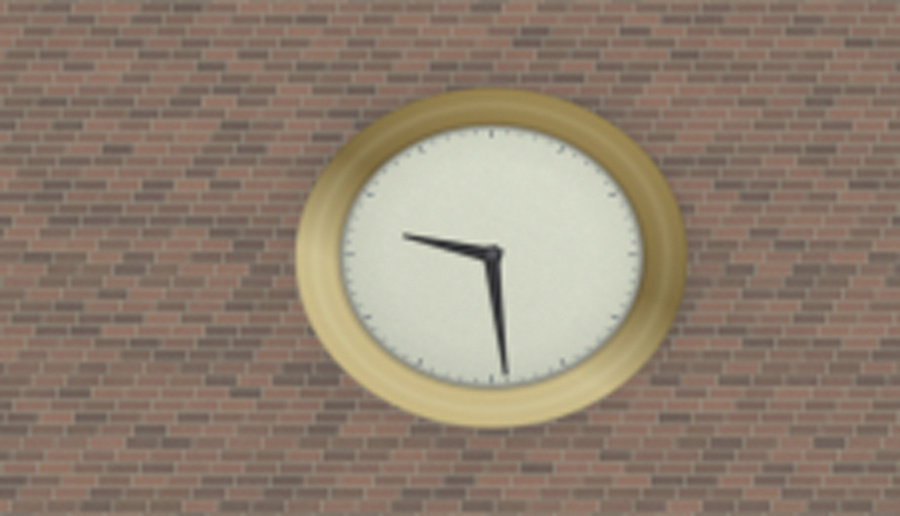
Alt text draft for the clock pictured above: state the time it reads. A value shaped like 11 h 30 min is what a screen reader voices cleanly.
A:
9 h 29 min
